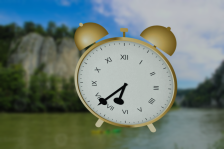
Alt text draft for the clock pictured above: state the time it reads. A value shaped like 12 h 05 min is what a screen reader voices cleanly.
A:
6 h 38 min
